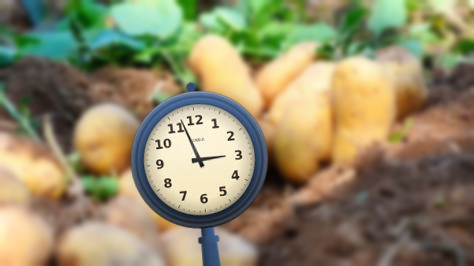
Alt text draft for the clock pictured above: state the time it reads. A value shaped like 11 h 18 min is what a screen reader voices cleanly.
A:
2 h 57 min
